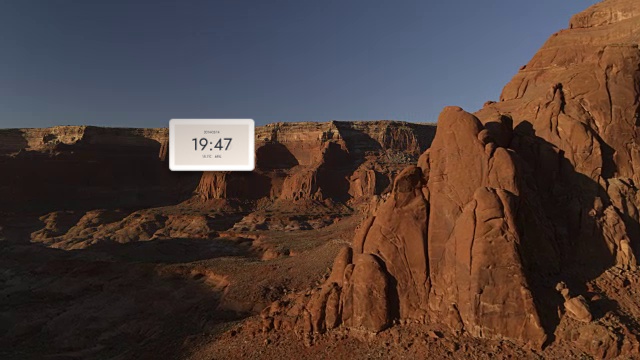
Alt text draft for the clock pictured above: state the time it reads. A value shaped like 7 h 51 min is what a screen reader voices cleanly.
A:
19 h 47 min
